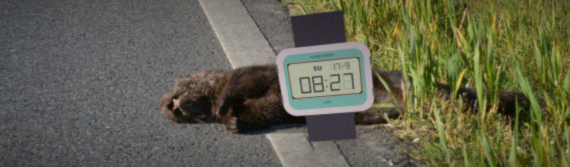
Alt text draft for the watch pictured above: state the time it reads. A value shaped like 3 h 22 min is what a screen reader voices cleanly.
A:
8 h 27 min
